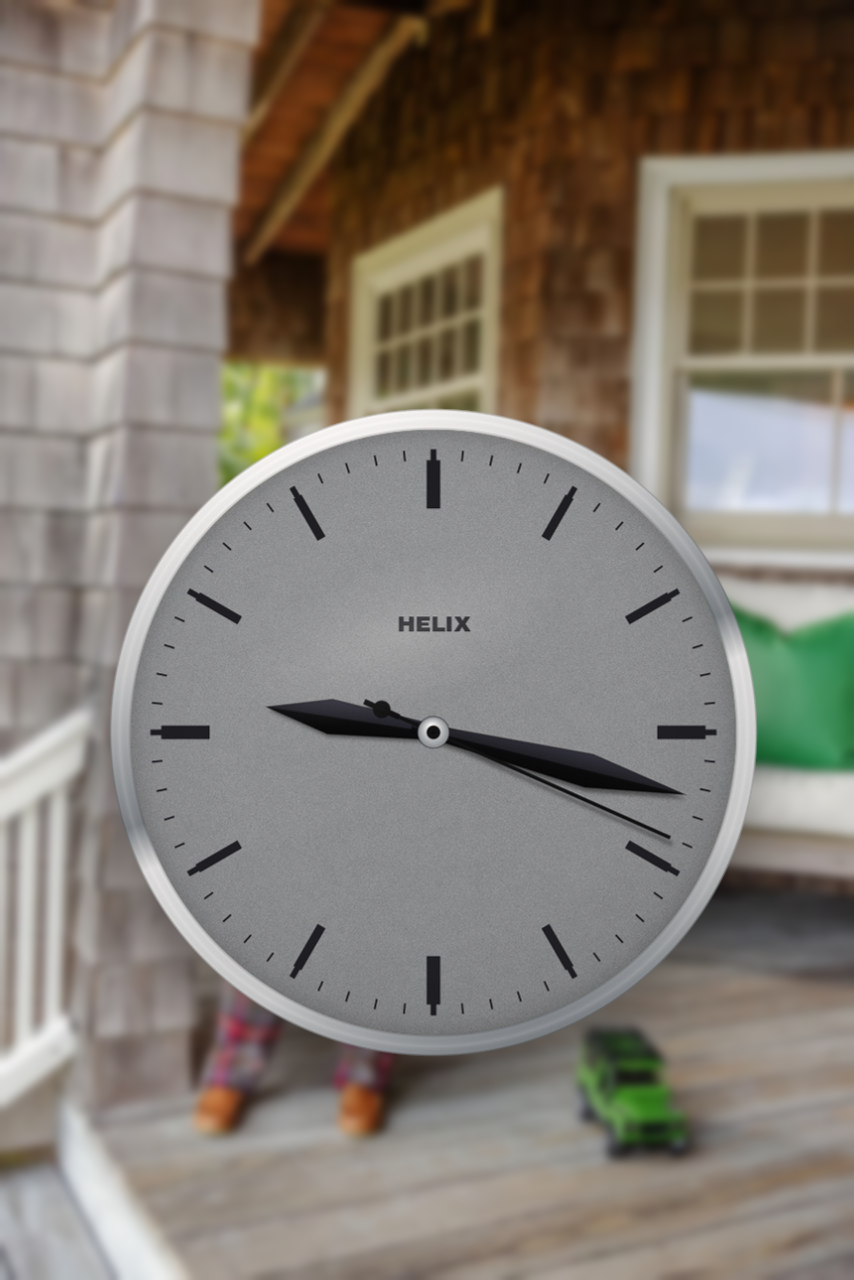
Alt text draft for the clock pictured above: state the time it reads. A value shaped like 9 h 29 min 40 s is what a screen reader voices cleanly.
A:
9 h 17 min 19 s
